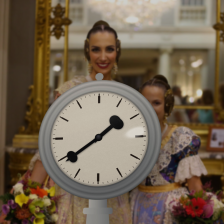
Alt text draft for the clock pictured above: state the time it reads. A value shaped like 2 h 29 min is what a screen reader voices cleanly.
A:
1 h 39 min
